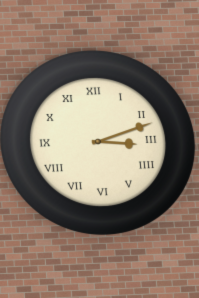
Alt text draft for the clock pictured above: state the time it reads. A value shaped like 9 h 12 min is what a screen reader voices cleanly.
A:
3 h 12 min
